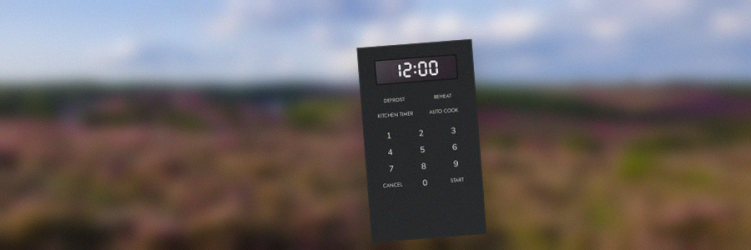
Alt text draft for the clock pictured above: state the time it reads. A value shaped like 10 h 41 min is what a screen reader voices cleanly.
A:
12 h 00 min
